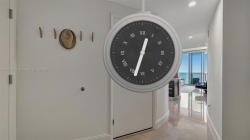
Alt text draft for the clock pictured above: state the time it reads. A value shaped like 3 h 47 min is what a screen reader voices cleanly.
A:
12 h 33 min
